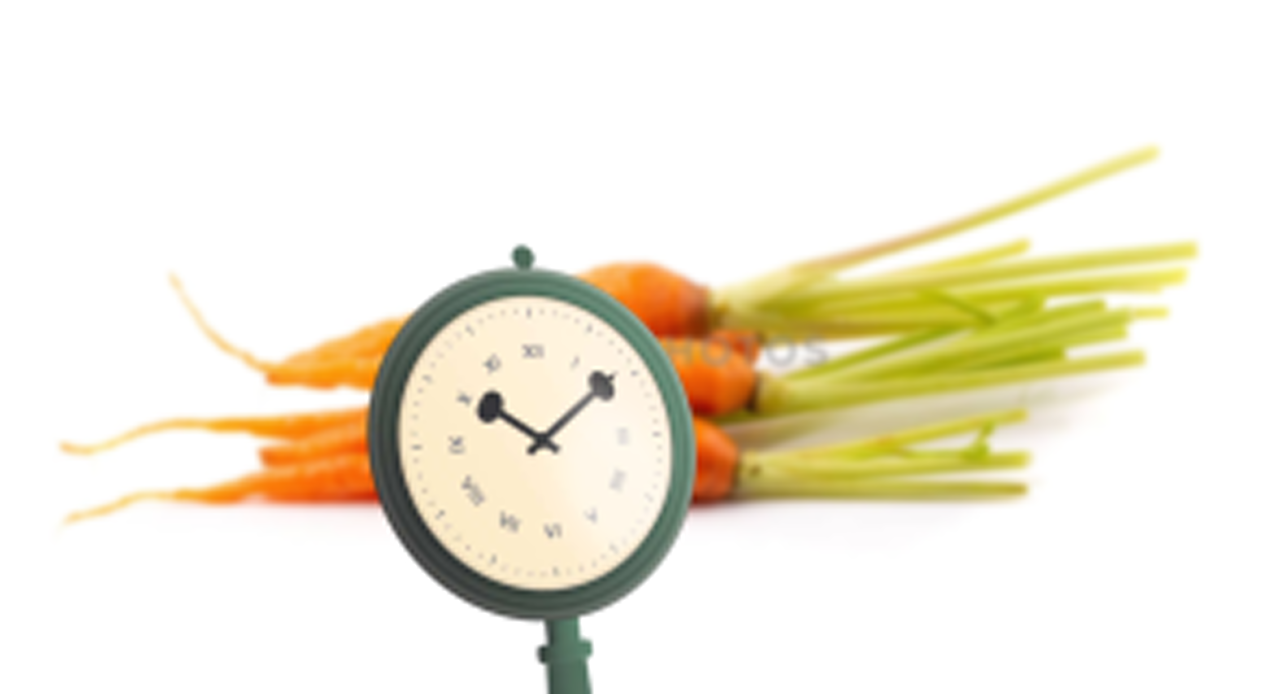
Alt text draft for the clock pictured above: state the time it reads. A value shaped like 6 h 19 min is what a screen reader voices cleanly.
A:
10 h 09 min
